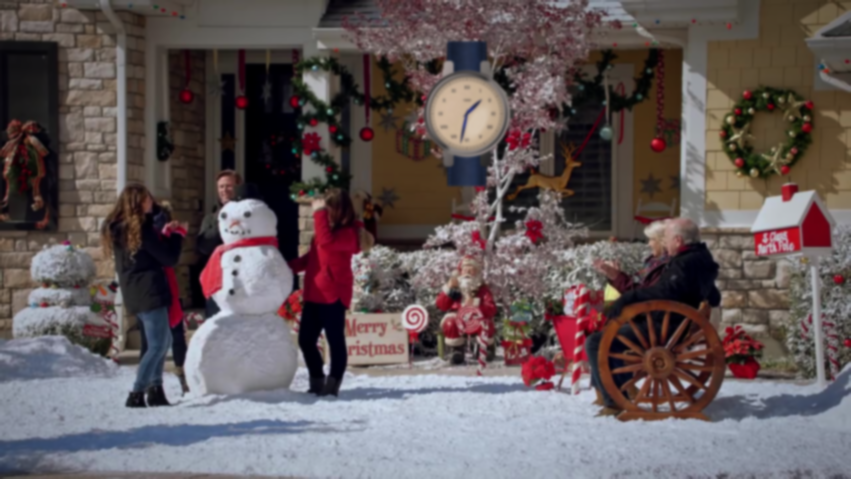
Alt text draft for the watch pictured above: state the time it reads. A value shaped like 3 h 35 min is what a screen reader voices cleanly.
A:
1 h 32 min
